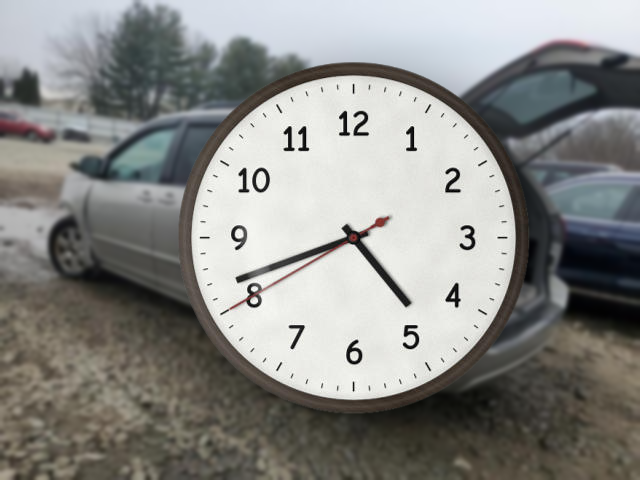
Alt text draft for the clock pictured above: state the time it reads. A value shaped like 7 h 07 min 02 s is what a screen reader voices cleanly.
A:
4 h 41 min 40 s
